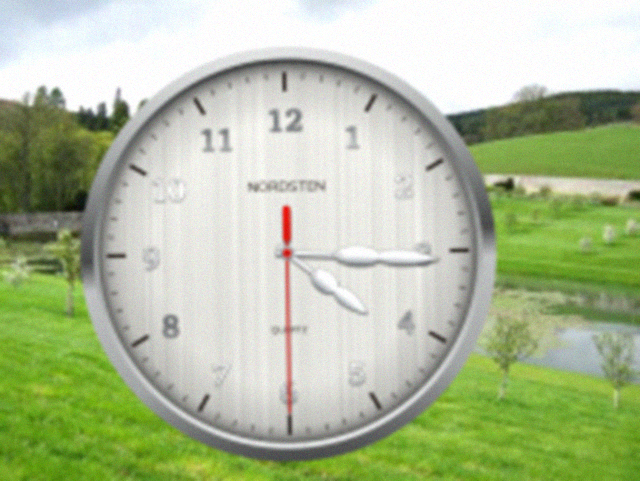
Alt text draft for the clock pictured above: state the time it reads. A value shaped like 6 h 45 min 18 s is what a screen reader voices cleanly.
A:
4 h 15 min 30 s
